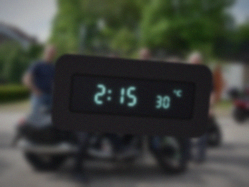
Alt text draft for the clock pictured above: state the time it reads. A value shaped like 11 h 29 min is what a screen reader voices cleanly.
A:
2 h 15 min
